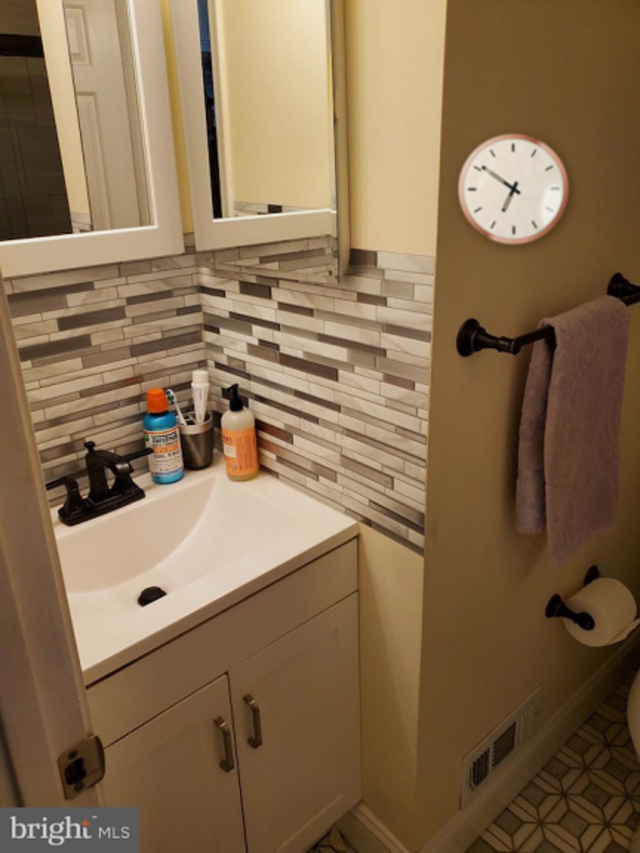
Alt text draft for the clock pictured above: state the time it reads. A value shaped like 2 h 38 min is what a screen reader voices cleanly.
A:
6 h 51 min
